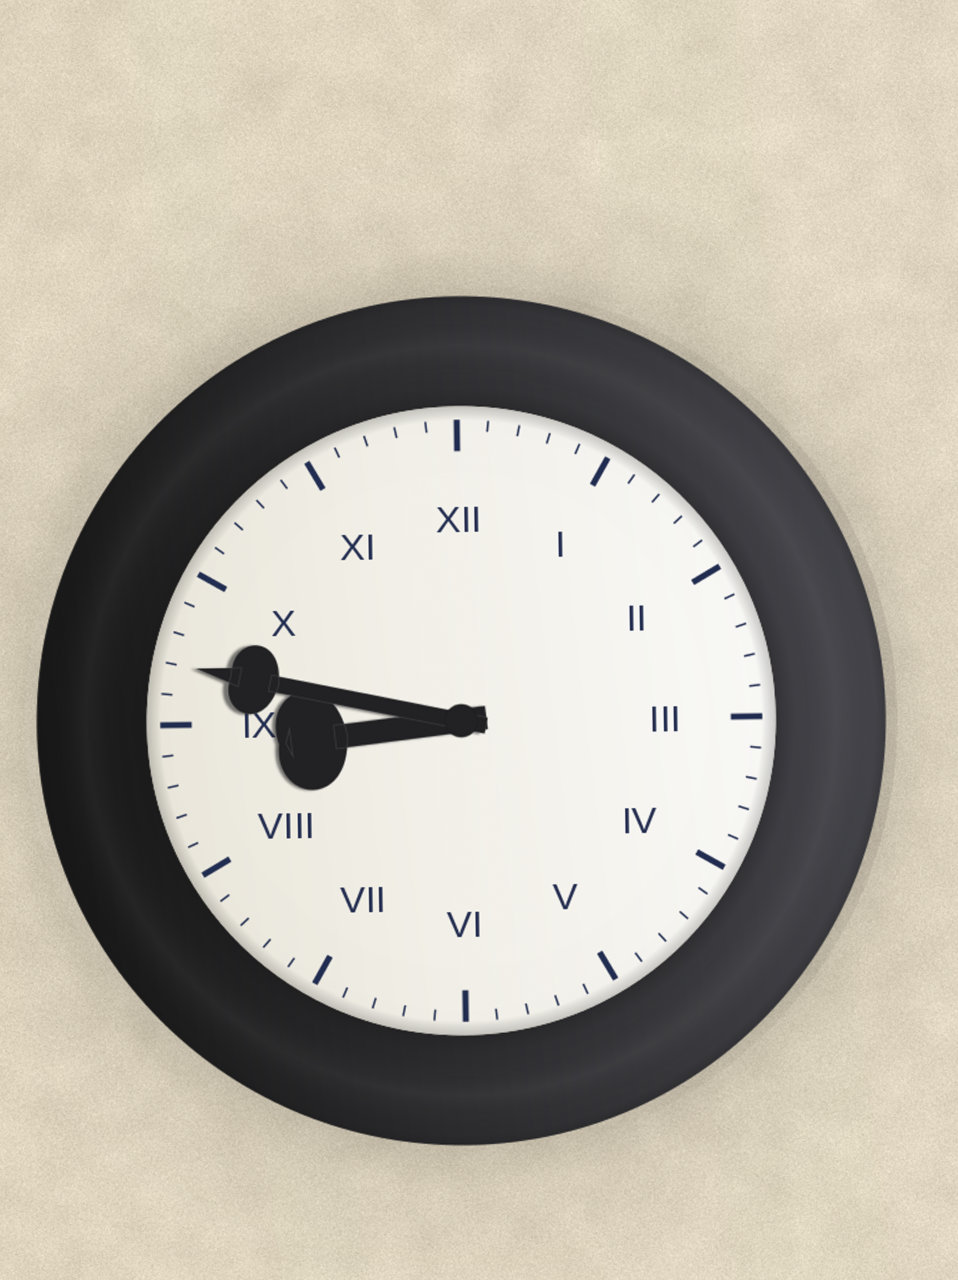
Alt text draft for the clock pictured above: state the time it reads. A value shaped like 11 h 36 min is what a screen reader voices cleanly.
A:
8 h 47 min
